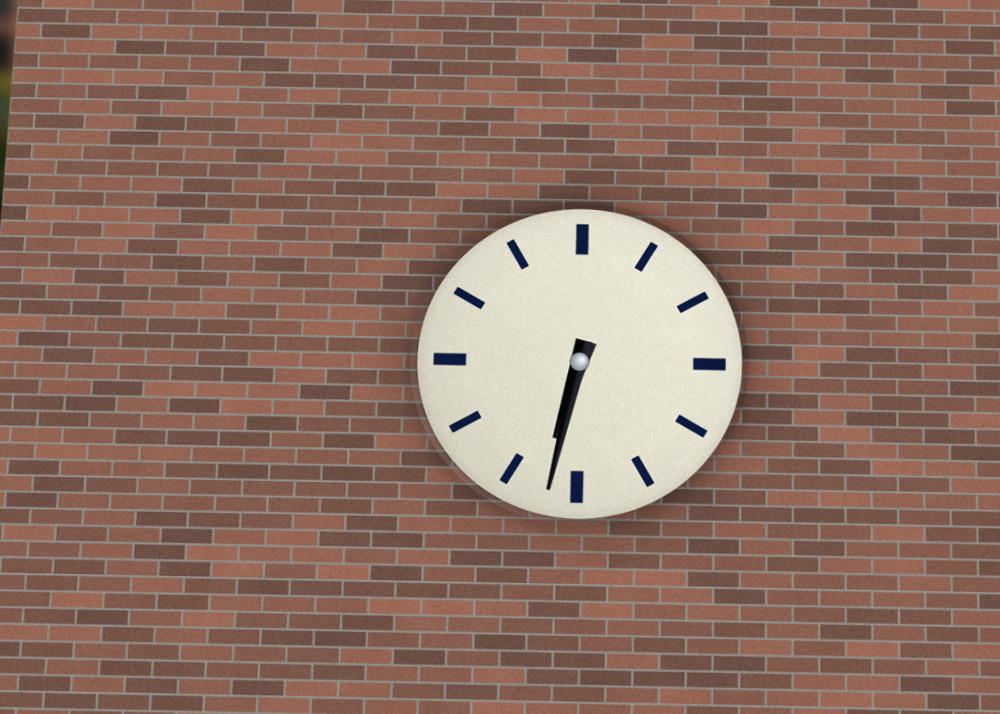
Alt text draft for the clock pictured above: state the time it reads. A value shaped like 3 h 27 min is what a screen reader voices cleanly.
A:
6 h 32 min
